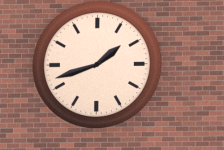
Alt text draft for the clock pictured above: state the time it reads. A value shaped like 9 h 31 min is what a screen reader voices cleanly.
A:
1 h 42 min
